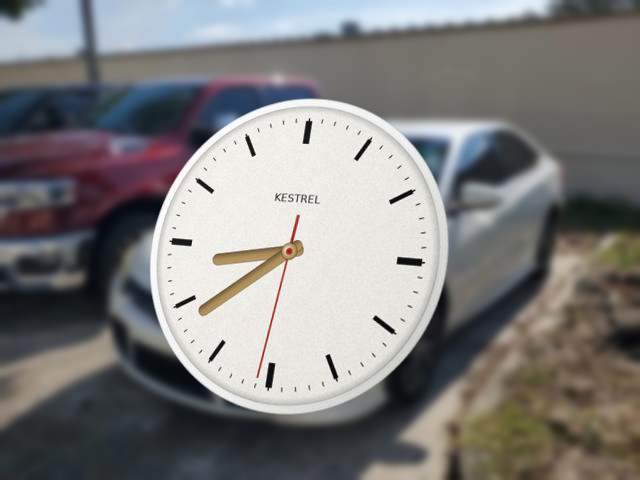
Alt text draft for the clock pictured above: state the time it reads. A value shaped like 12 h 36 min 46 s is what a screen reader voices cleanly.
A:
8 h 38 min 31 s
